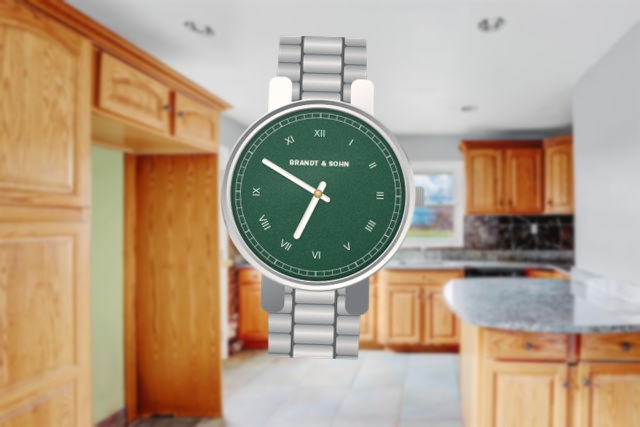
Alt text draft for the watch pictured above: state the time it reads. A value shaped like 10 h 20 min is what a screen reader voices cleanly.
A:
6 h 50 min
